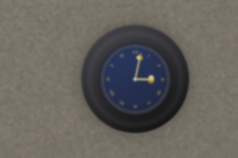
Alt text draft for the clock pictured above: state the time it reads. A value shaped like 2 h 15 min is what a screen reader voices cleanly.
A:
3 h 02 min
